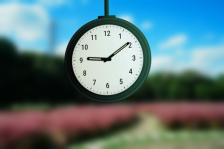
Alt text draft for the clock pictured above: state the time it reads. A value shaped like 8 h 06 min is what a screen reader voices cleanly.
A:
9 h 09 min
